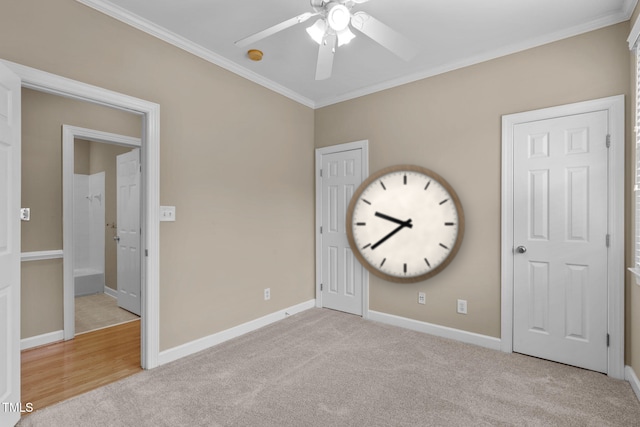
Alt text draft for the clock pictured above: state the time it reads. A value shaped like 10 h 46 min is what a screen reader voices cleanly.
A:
9 h 39 min
